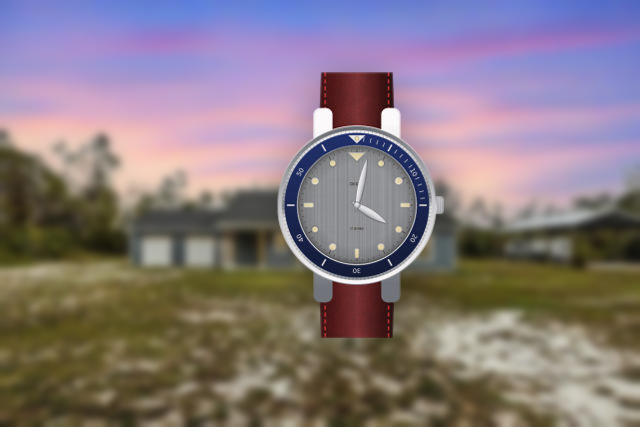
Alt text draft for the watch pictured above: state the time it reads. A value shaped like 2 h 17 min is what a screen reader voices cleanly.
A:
4 h 02 min
